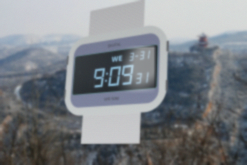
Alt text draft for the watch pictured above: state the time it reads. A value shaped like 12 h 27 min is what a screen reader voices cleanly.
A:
9 h 09 min
